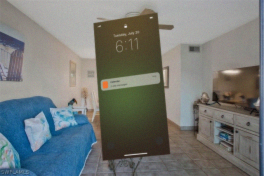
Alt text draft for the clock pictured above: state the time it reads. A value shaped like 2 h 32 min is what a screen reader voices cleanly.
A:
6 h 11 min
